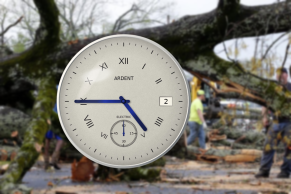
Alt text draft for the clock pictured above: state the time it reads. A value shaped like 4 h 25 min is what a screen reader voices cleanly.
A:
4 h 45 min
